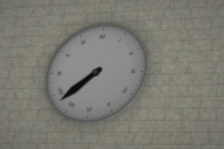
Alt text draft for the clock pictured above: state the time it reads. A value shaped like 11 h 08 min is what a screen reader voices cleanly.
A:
7 h 38 min
